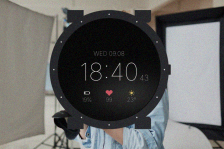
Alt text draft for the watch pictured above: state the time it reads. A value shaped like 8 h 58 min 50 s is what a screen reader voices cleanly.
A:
18 h 40 min 43 s
